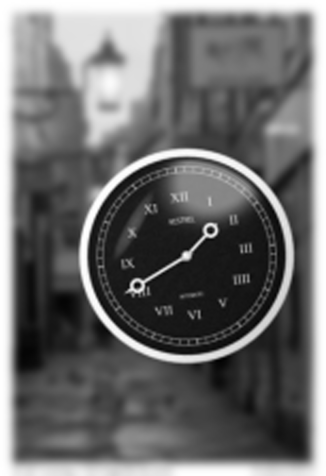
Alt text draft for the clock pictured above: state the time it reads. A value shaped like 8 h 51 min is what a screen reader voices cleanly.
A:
1 h 41 min
